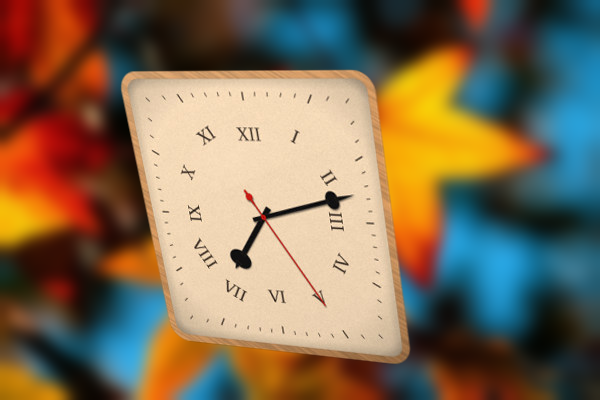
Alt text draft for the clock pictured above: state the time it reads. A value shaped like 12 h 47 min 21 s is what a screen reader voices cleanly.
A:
7 h 12 min 25 s
